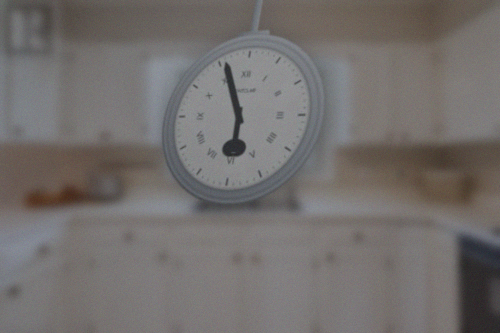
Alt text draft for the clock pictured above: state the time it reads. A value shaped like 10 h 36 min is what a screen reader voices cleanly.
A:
5 h 56 min
